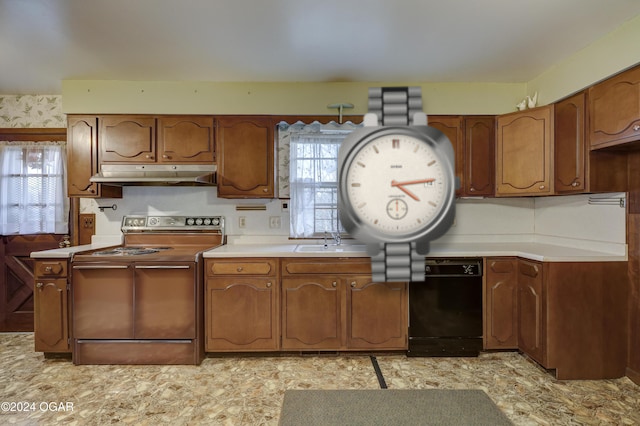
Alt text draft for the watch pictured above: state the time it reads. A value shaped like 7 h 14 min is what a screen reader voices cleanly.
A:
4 h 14 min
